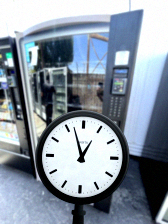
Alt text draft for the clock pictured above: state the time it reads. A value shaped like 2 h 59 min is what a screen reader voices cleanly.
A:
12 h 57 min
